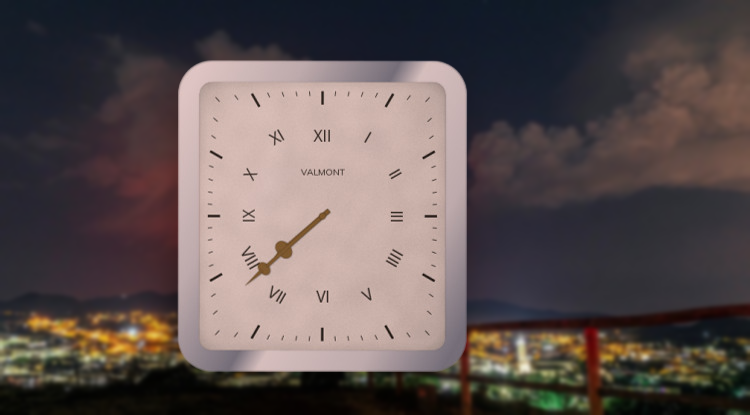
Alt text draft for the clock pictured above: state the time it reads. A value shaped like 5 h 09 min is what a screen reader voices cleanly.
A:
7 h 38 min
